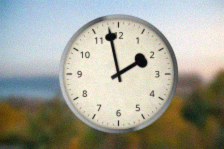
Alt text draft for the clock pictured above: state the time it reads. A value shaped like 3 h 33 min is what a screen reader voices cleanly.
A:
1 h 58 min
